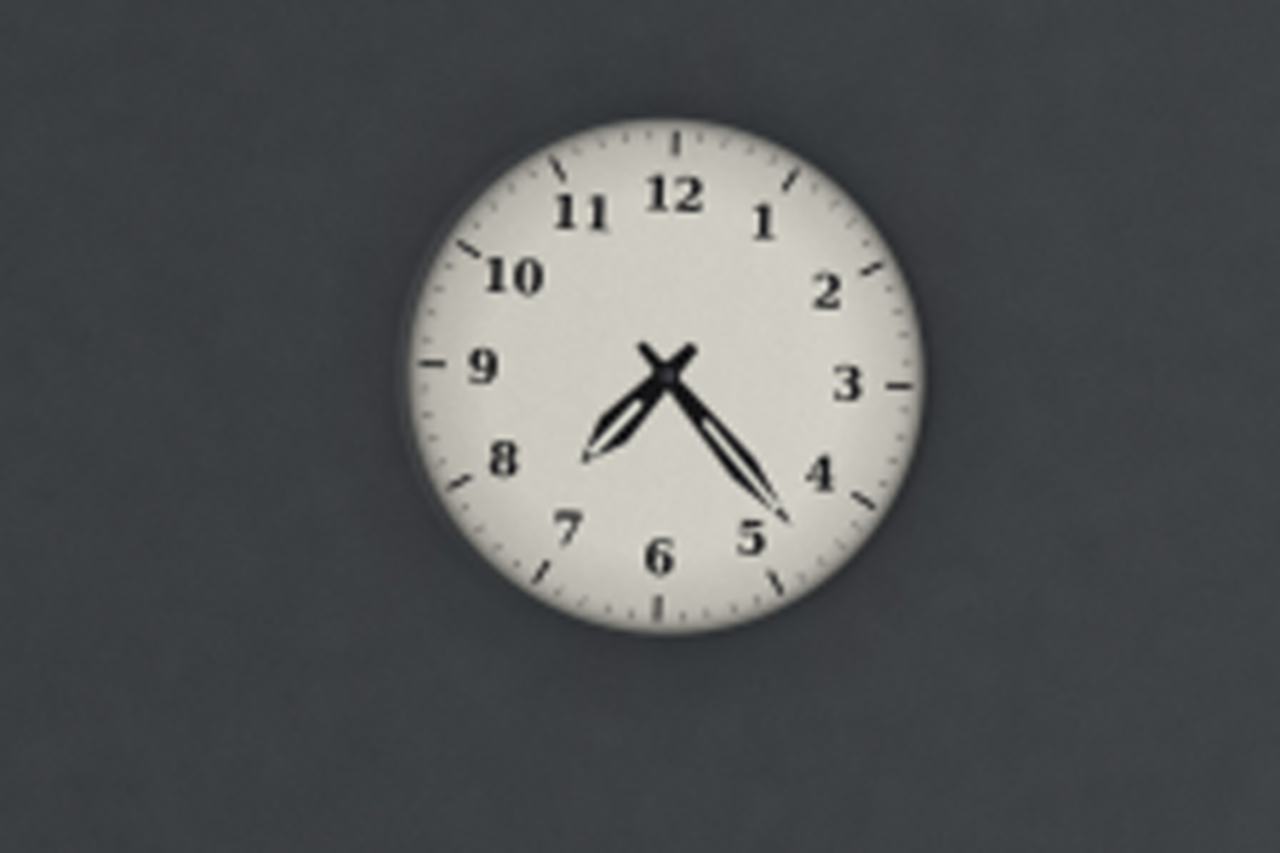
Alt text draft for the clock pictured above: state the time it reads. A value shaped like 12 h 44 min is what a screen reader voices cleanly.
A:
7 h 23 min
